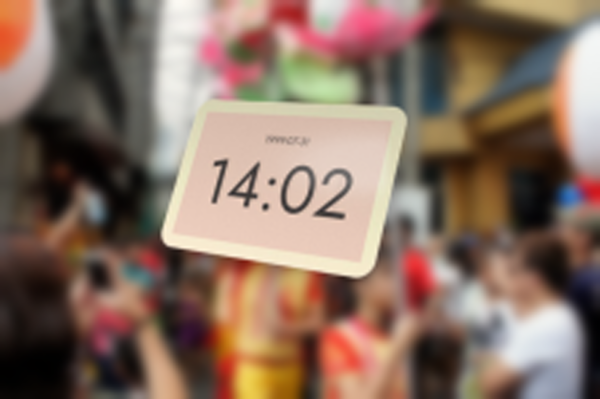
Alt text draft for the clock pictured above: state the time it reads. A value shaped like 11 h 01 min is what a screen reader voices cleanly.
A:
14 h 02 min
